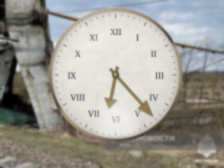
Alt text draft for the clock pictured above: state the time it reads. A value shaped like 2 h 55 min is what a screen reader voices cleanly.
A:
6 h 23 min
